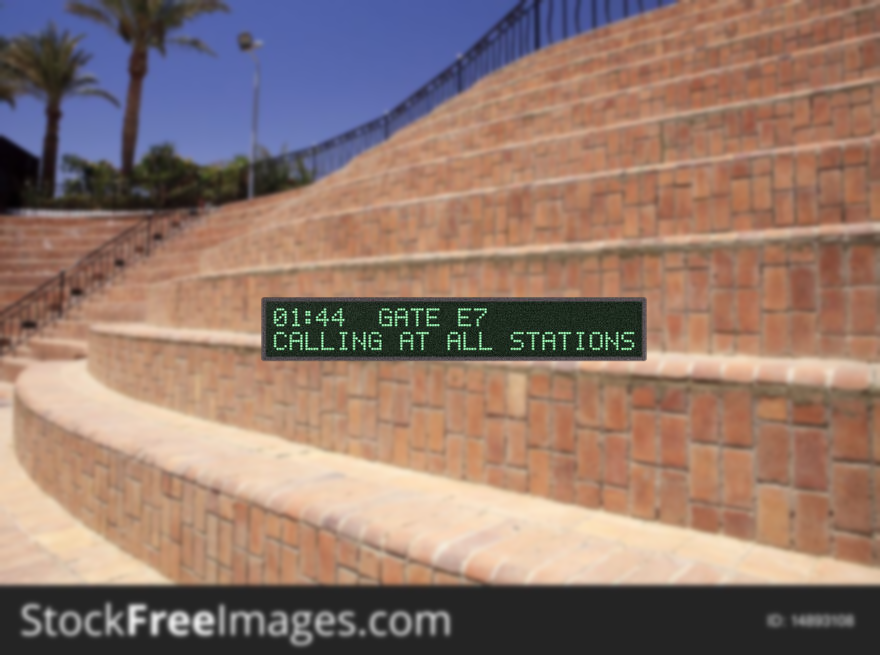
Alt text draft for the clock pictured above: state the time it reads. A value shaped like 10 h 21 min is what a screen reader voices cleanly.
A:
1 h 44 min
